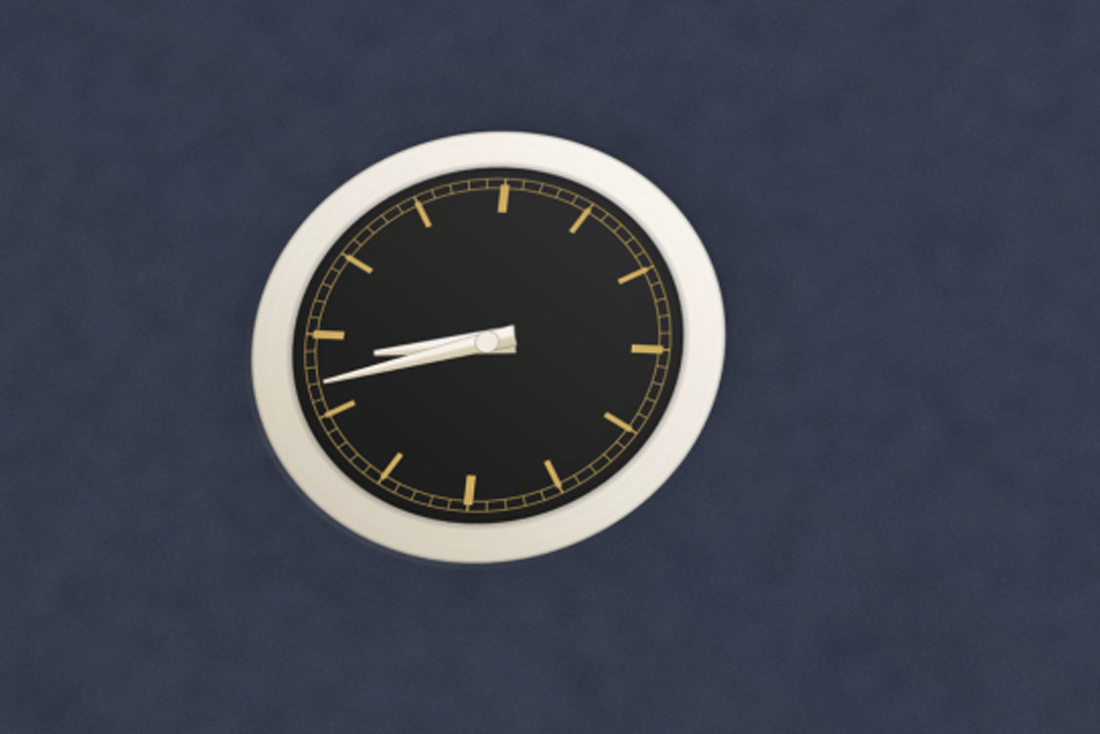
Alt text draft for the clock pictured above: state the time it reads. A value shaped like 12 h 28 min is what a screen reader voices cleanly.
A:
8 h 42 min
